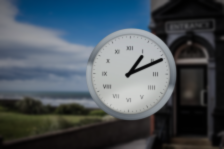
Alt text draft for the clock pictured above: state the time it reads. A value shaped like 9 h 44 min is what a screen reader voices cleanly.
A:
1 h 11 min
